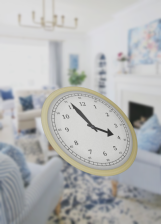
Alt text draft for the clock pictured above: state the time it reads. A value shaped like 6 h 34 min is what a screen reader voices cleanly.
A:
3 h 56 min
